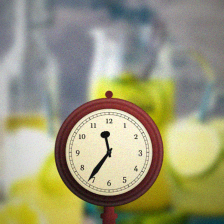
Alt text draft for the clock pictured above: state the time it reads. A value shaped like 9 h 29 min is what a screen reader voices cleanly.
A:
11 h 36 min
